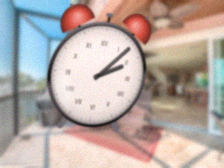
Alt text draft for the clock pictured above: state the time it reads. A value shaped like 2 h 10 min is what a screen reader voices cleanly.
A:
2 h 07 min
